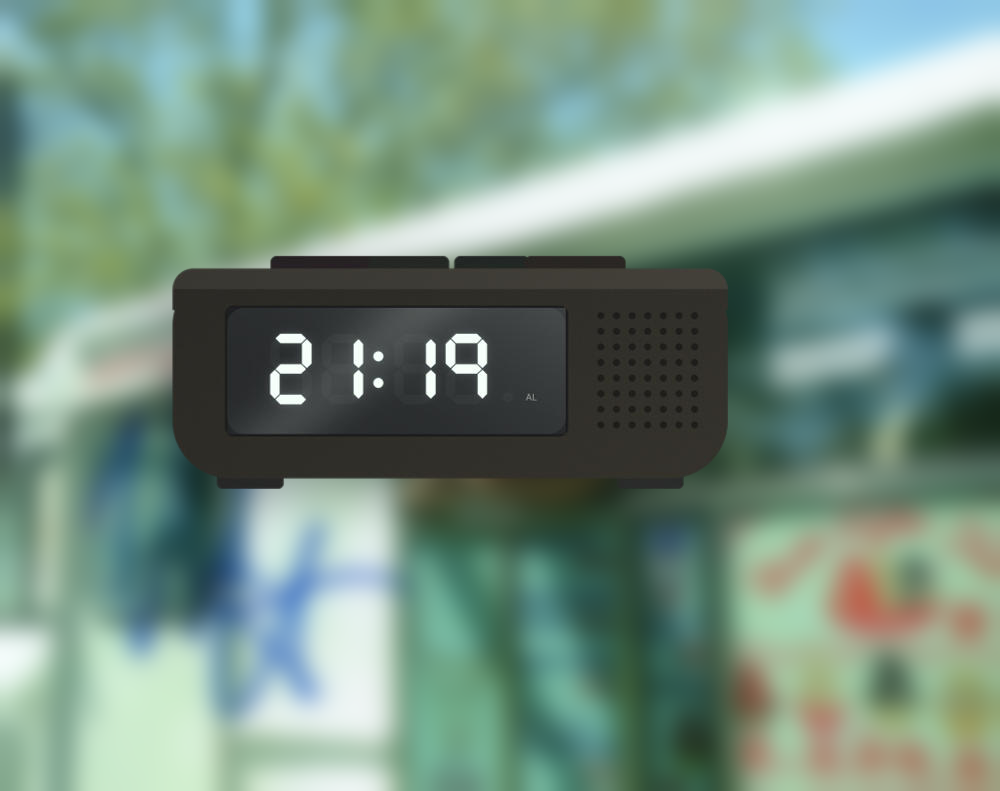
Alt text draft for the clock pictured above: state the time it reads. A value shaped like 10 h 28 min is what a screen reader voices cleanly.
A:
21 h 19 min
